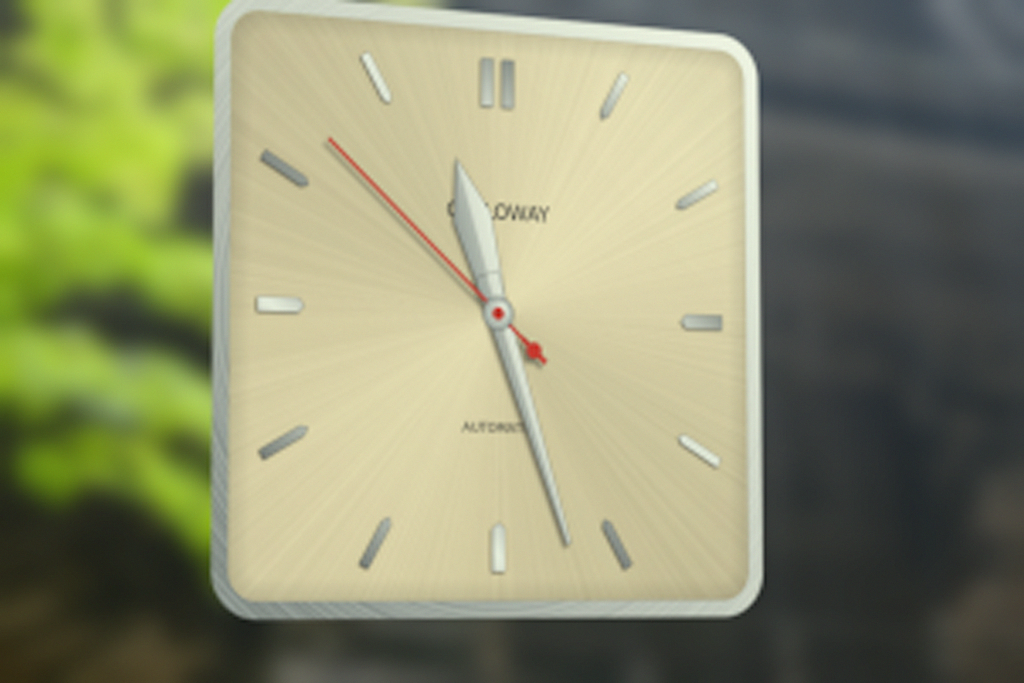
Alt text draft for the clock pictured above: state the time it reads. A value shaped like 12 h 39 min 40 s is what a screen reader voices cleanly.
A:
11 h 26 min 52 s
